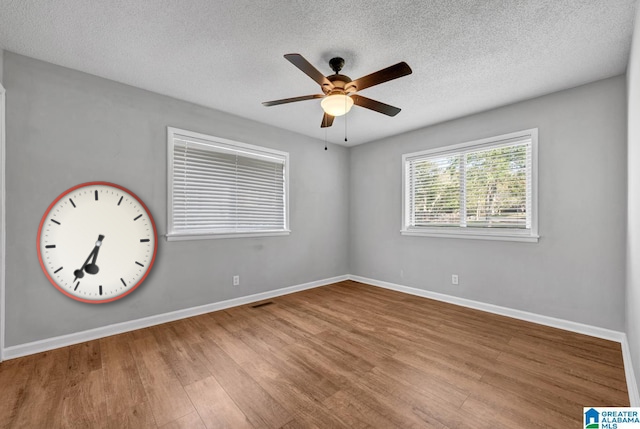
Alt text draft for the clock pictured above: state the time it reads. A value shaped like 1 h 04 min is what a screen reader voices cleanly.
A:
6 h 36 min
